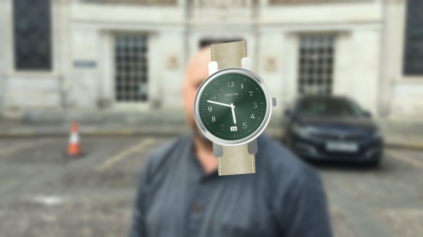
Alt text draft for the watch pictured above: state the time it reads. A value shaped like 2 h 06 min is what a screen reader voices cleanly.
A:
5 h 48 min
